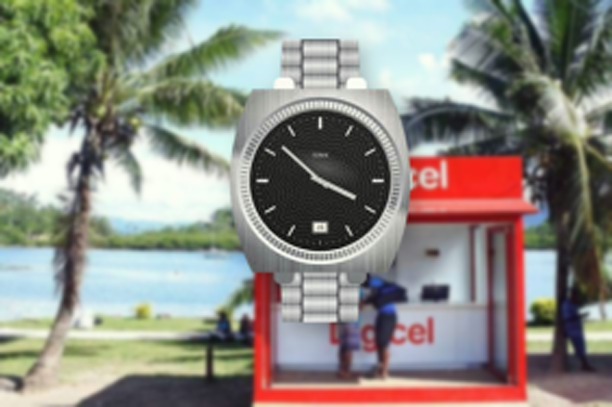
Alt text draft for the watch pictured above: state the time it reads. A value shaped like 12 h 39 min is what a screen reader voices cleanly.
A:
3 h 52 min
